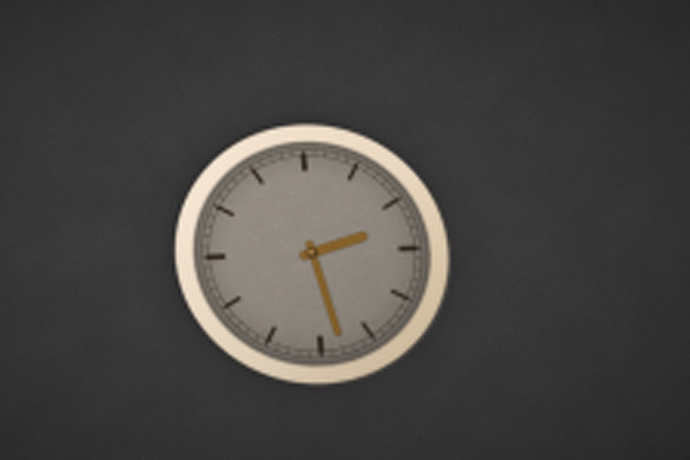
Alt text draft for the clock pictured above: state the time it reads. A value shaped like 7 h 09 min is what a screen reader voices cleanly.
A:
2 h 28 min
